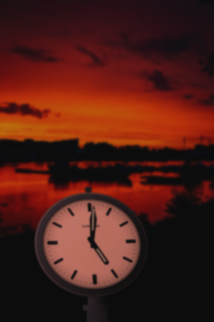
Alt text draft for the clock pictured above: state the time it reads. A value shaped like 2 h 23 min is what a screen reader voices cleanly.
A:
5 h 01 min
